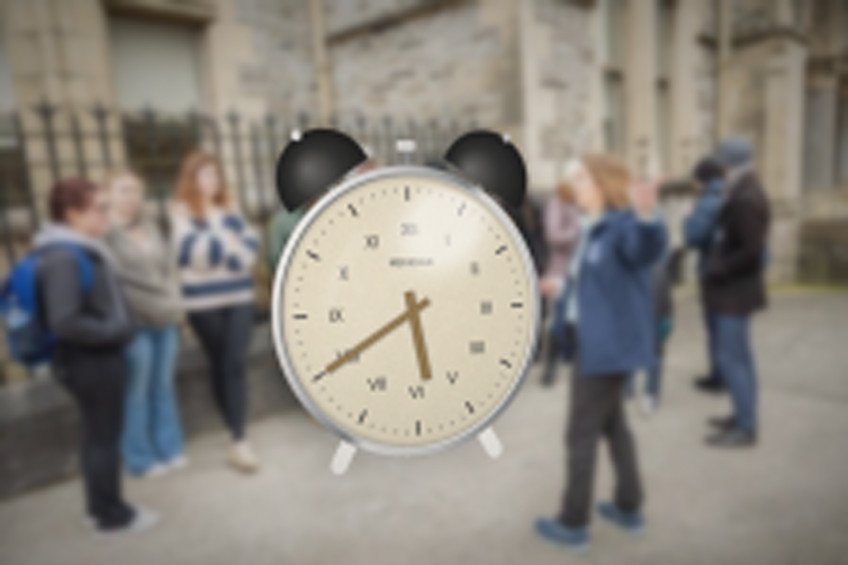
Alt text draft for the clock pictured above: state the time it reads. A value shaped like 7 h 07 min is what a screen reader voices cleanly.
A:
5 h 40 min
